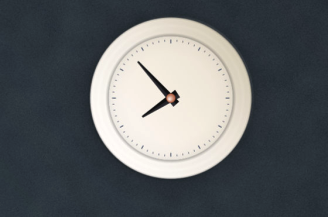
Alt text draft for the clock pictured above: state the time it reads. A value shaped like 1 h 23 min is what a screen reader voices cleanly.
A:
7 h 53 min
